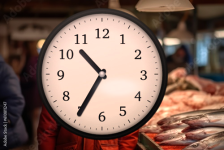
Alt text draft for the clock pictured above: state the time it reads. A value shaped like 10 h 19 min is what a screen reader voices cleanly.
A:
10 h 35 min
